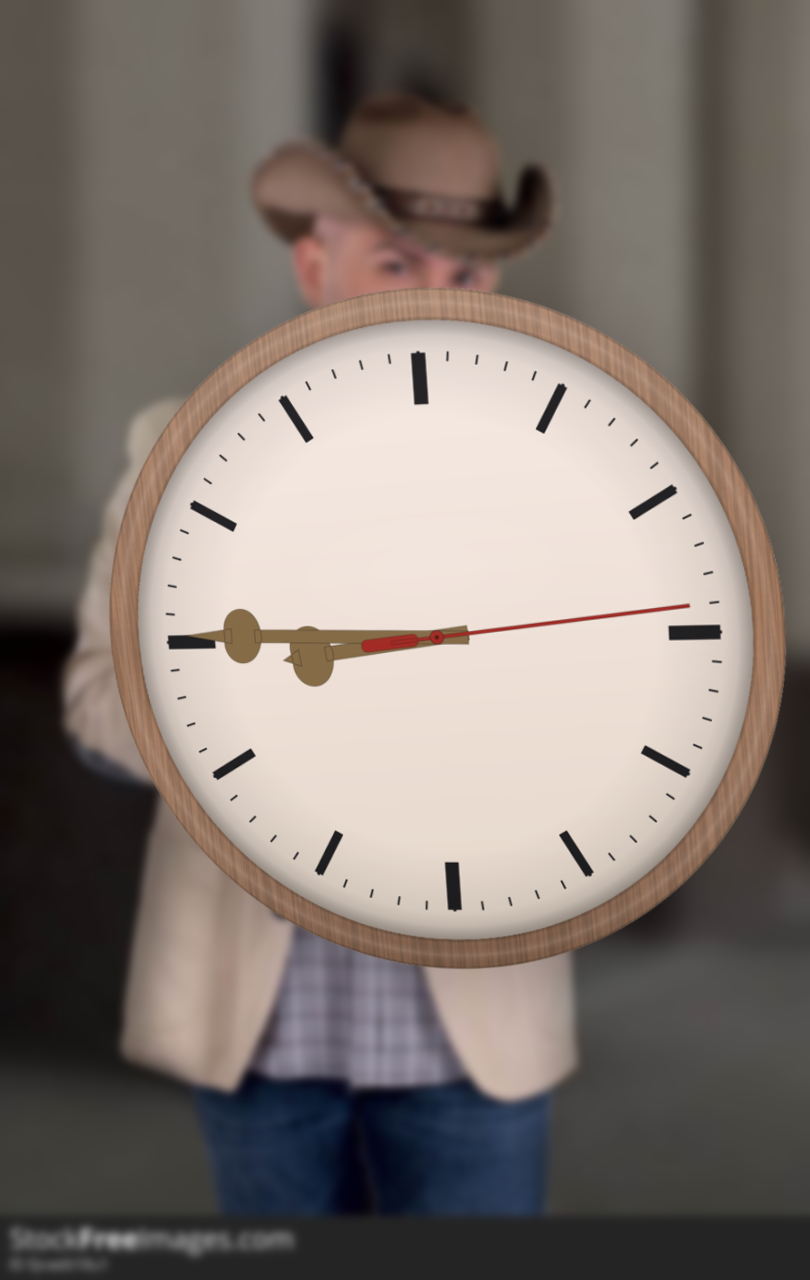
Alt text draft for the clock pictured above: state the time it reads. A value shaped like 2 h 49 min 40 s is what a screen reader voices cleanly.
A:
8 h 45 min 14 s
